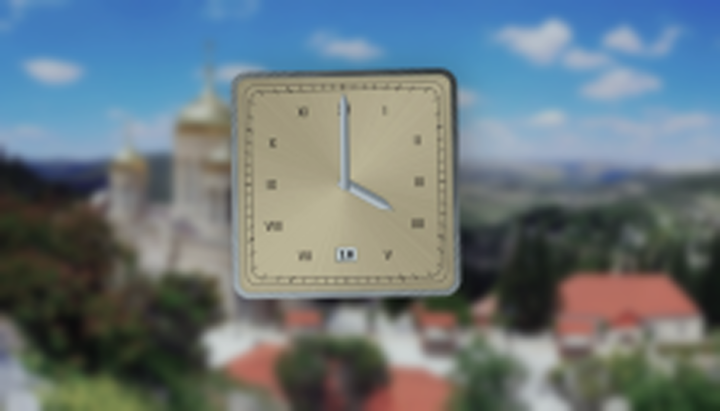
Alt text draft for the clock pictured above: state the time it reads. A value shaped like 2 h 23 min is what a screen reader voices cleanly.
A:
4 h 00 min
